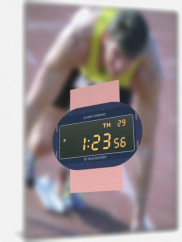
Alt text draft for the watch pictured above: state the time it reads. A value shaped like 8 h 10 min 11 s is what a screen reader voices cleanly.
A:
1 h 23 min 56 s
